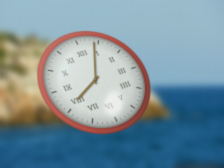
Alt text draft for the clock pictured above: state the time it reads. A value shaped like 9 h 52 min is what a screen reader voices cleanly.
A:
8 h 04 min
